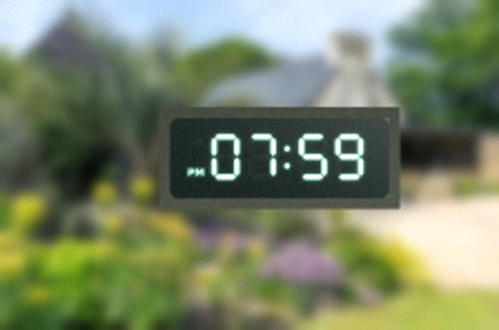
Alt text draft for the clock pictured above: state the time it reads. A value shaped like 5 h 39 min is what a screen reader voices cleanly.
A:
7 h 59 min
